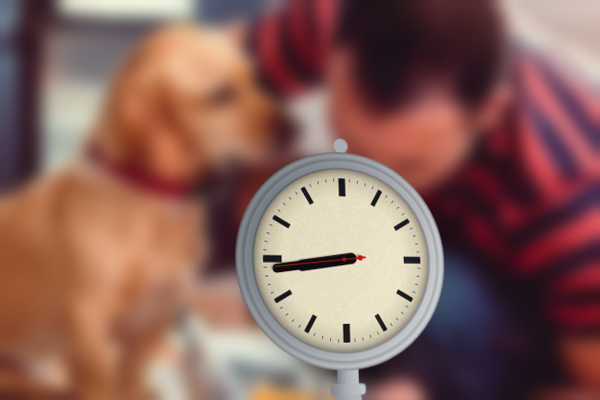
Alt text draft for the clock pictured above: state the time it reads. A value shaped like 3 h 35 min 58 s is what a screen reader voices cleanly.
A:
8 h 43 min 44 s
